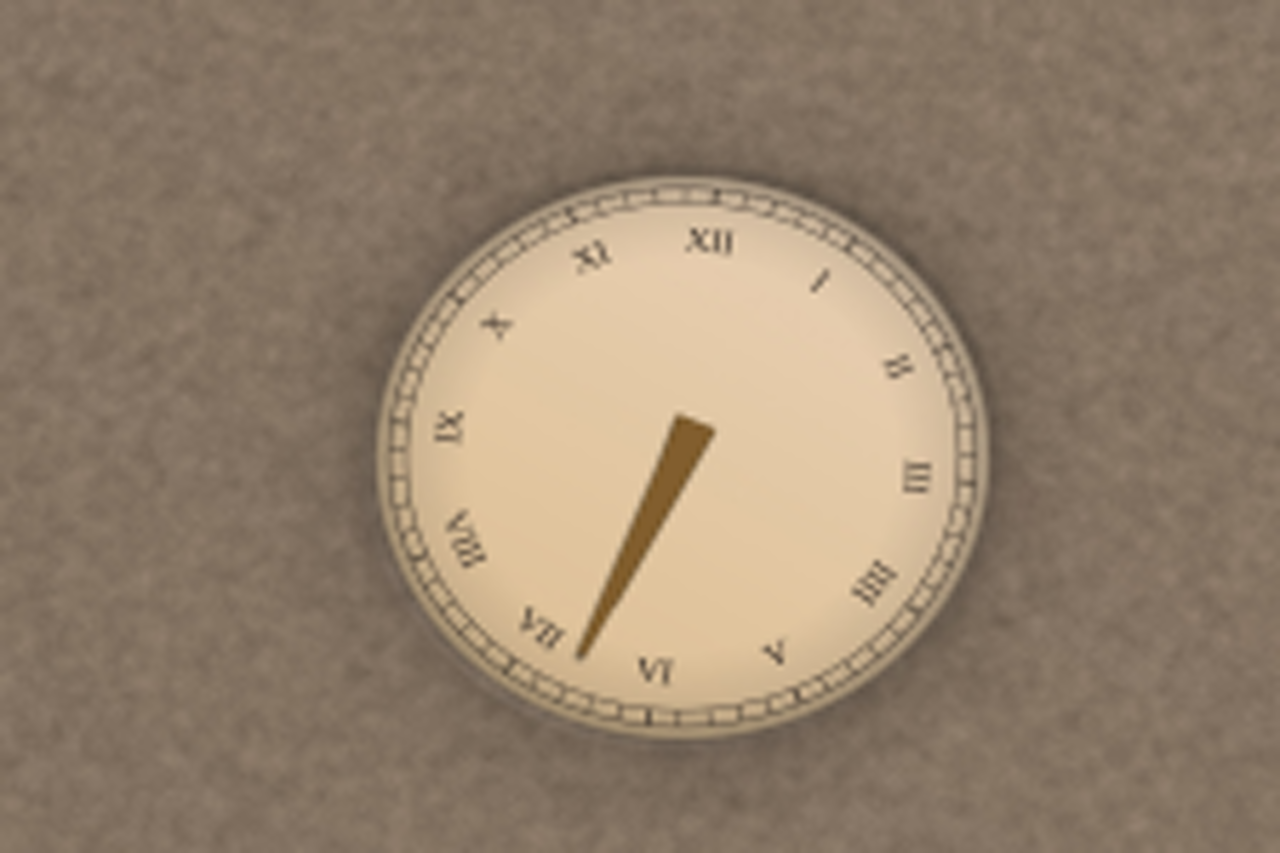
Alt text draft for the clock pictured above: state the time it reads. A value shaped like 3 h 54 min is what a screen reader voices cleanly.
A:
6 h 33 min
